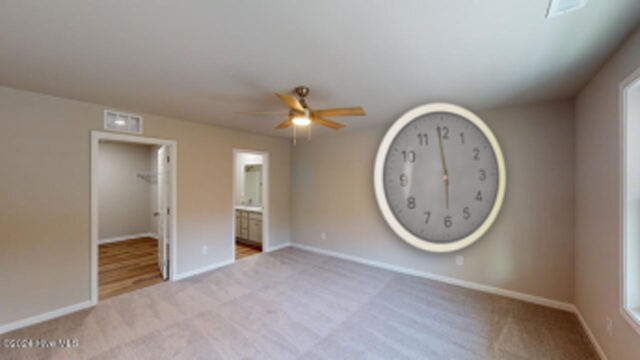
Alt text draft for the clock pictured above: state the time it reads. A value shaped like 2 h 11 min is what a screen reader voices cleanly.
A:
5 h 59 min
